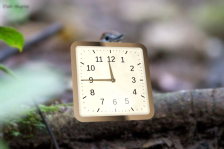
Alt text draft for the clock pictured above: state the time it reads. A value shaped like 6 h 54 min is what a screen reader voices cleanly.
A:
11 h 45 min
